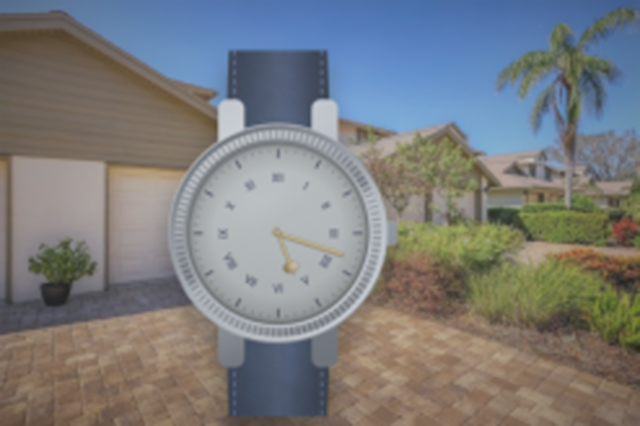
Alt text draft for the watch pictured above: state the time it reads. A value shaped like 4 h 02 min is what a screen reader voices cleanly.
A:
5 h 18 min
